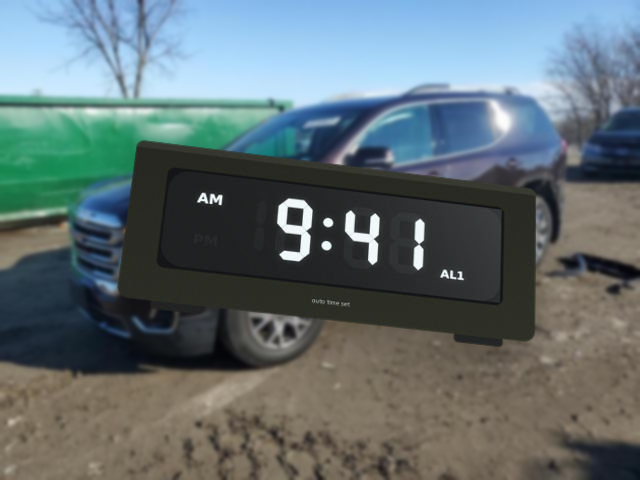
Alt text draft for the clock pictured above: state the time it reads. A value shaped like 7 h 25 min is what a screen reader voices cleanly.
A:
9 h 41 min
